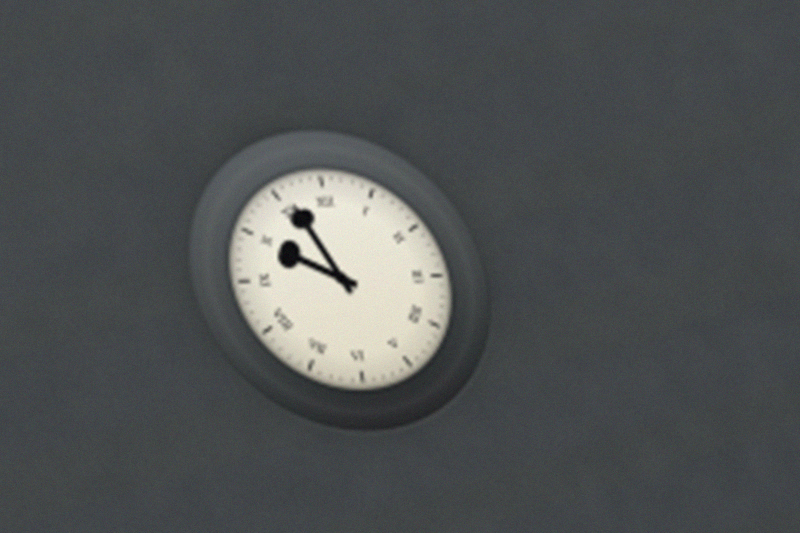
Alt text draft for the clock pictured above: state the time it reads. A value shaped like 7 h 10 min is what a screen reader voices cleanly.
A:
9 h 56 min
